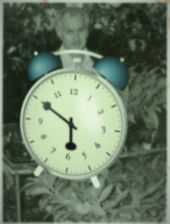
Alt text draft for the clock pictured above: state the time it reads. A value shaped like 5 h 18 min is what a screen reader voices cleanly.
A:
5 h 50 min
